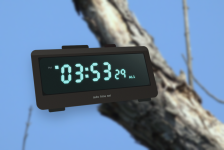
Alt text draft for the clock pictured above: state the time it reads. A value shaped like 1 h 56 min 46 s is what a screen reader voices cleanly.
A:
3 h 53 min 29 s
